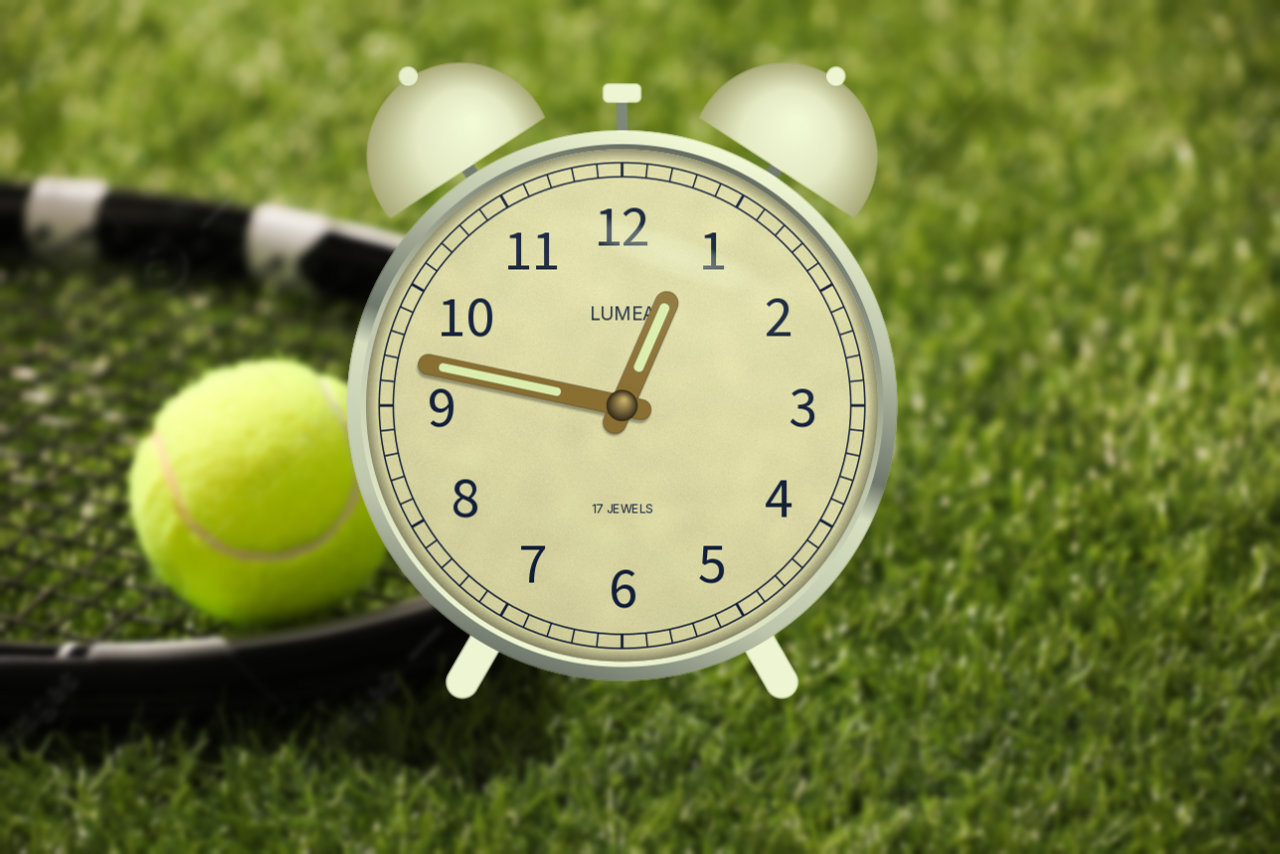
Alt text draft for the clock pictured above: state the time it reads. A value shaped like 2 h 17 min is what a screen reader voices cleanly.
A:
12 h 47 min
